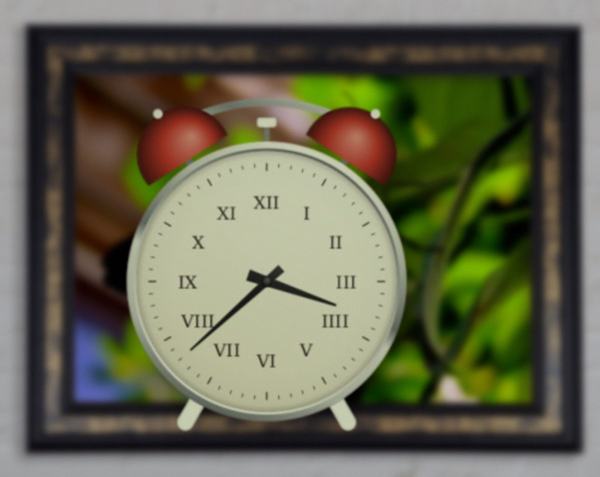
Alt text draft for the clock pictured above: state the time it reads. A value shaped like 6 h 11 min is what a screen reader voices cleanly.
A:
3 h 38 min
